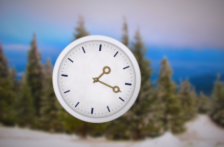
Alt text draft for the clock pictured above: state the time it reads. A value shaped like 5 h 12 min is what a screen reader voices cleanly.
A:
1 h 18 min
